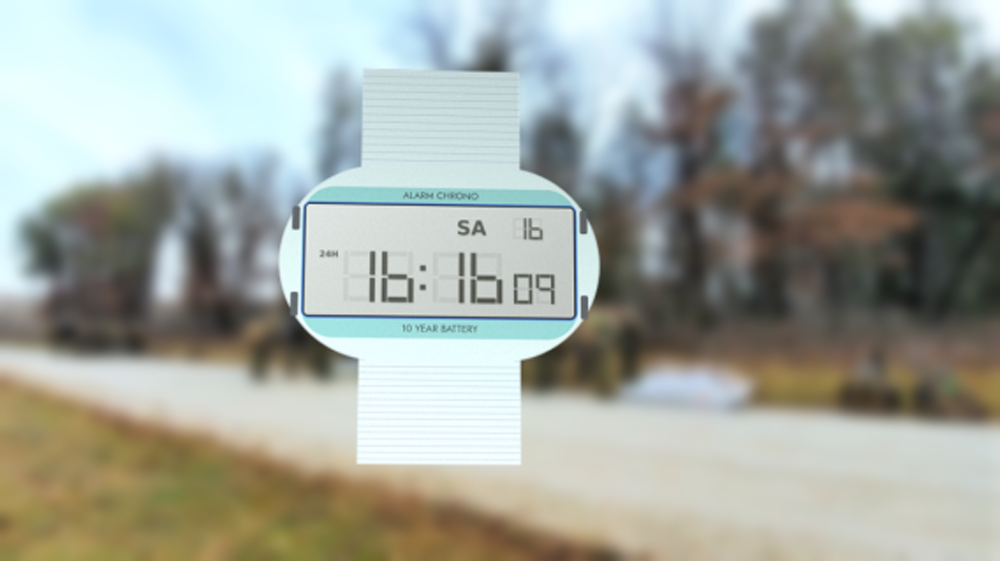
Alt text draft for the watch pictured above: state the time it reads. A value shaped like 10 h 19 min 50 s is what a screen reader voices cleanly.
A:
16 h 16 min 09 s
